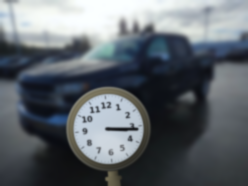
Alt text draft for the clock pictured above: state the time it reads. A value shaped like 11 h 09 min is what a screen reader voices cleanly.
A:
3 h 16 min
